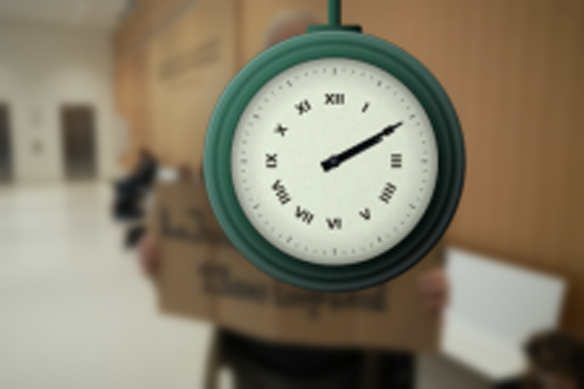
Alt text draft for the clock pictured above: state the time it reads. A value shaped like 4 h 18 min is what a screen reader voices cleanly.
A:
2 h 10 min
